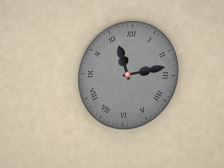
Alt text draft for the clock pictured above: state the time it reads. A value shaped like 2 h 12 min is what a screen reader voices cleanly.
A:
11 h 13 min
